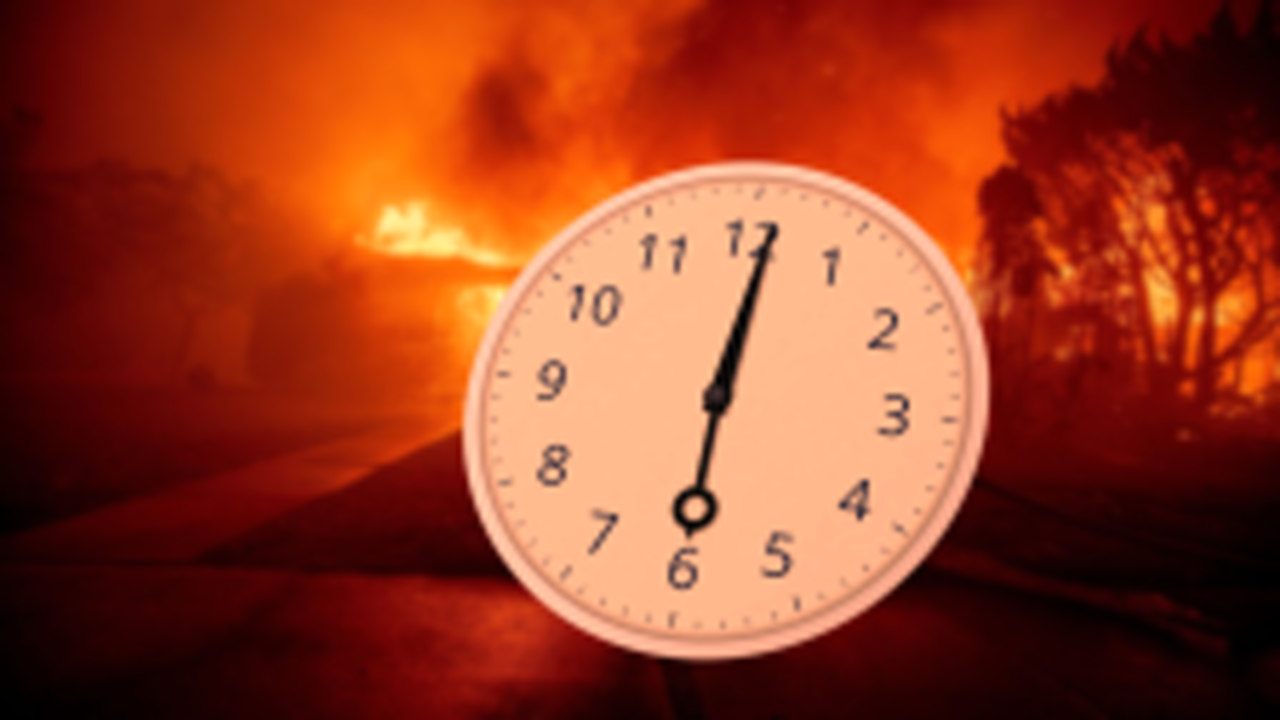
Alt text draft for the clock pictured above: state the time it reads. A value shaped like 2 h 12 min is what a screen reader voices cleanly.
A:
6 h 01 min
